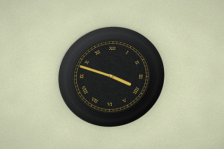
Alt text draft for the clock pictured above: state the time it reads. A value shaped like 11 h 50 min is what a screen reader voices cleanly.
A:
3 h 48 min
